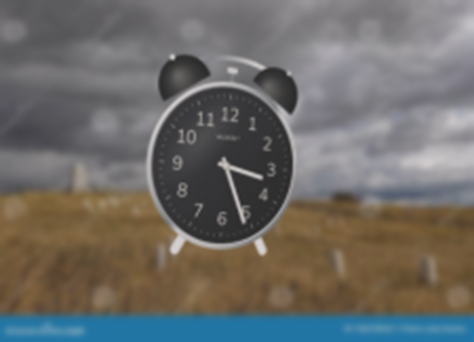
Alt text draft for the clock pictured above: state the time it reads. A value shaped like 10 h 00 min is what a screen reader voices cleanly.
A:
3 h 26 min
